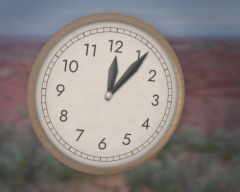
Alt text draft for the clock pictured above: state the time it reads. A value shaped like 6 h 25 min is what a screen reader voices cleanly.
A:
12 h 06 min
